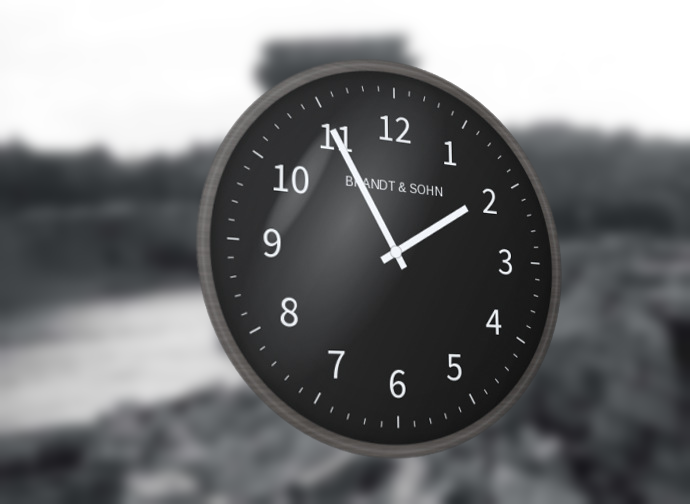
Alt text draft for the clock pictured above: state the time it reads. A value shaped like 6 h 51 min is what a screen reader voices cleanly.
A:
1 h 55 min
